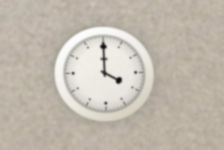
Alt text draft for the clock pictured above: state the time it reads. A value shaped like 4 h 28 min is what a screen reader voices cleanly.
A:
4 h 00 min
